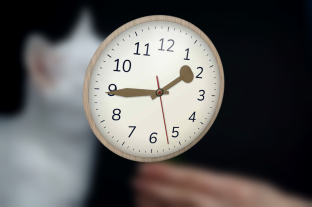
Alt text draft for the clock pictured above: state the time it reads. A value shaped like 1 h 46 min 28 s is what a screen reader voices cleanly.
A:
1 h 44 min 27 s
